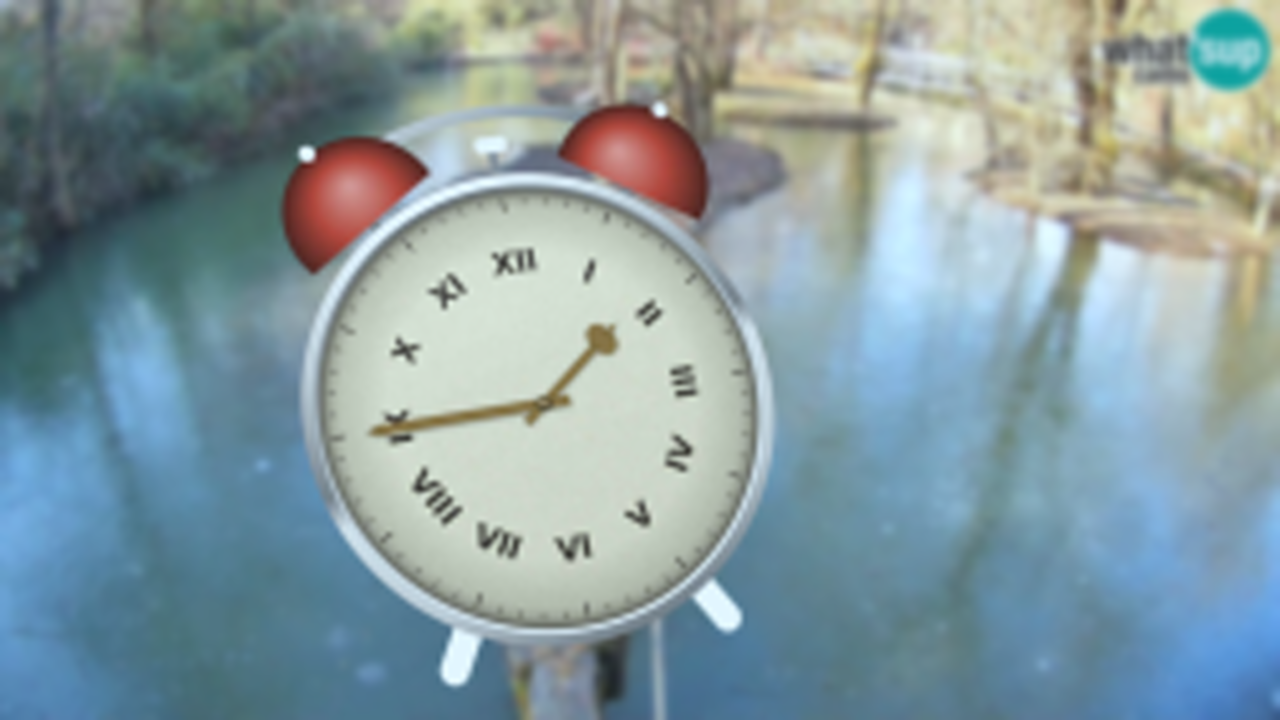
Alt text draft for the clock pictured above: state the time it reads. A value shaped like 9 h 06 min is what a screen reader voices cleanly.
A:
1 h 45 min
